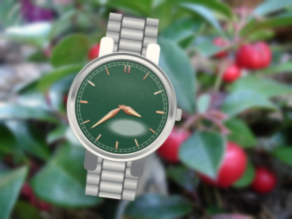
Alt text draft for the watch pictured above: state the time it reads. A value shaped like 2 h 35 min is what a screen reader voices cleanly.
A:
3 h 38 min
